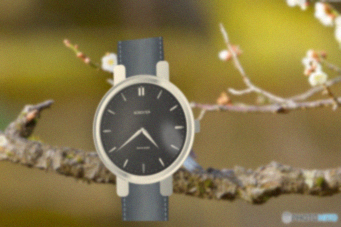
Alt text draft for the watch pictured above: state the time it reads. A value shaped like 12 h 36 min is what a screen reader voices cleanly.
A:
4 h 39 min
